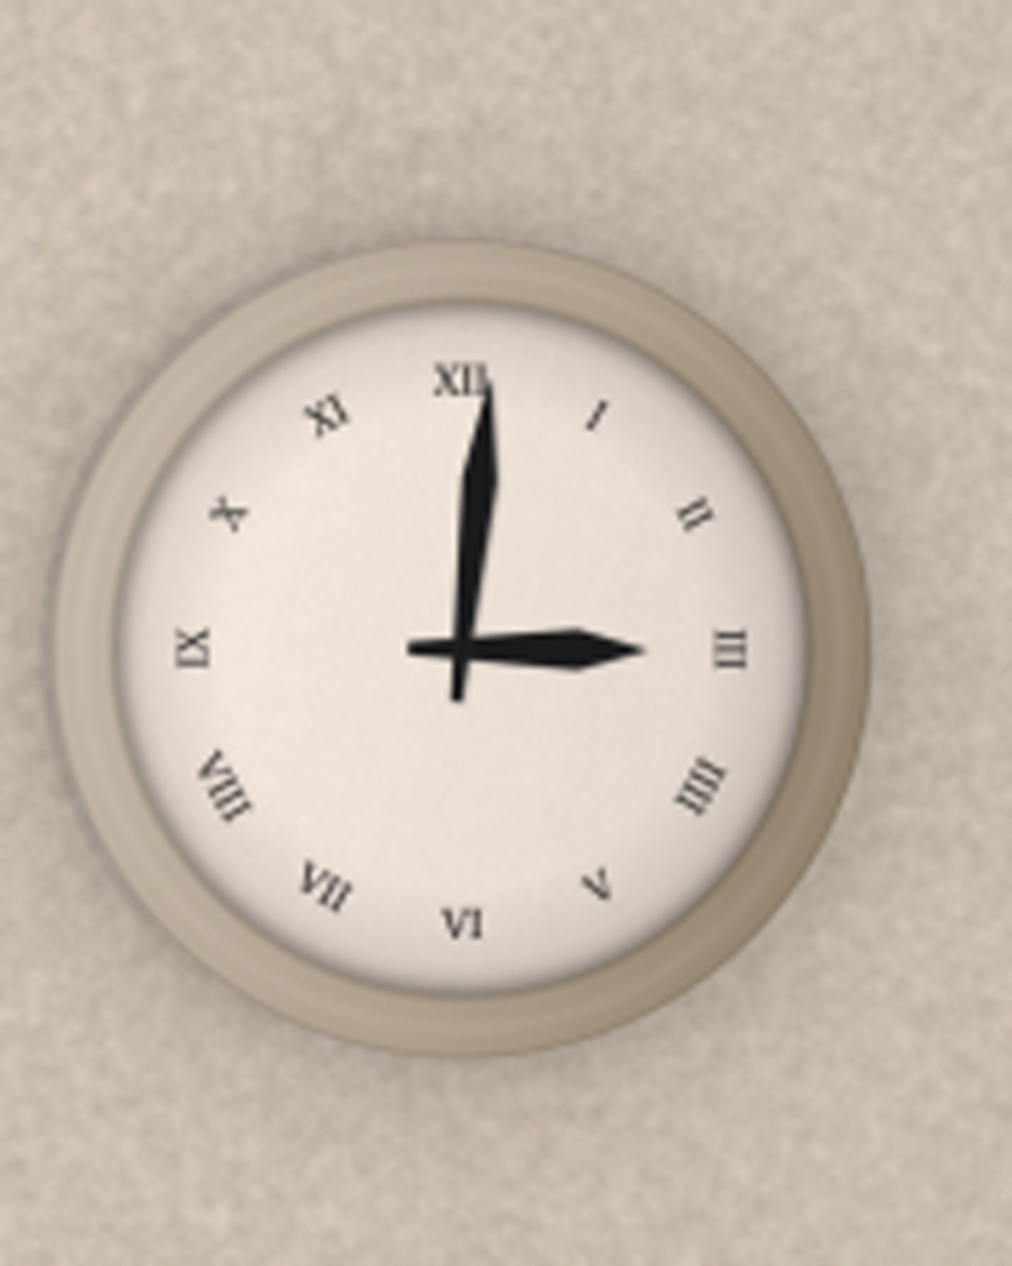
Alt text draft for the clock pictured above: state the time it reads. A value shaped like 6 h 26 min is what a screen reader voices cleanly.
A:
3 h 01 min
